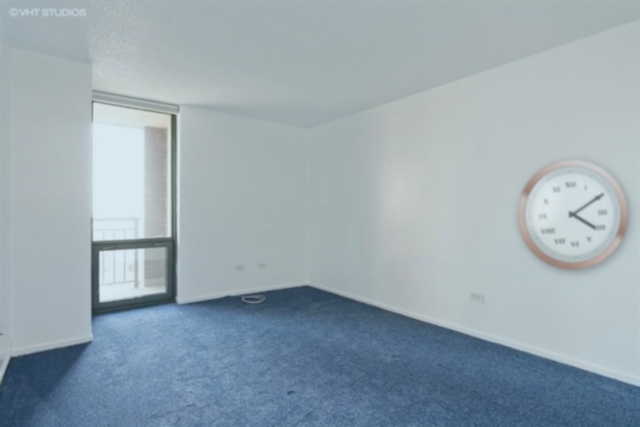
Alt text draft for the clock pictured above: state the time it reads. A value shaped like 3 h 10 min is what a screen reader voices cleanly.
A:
4 h 10 min
